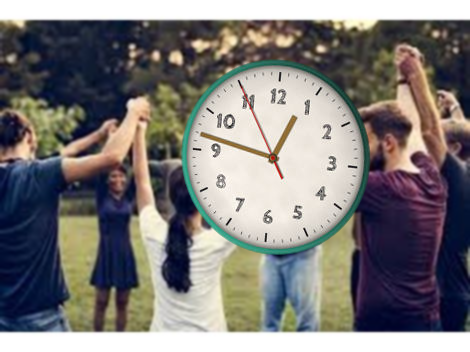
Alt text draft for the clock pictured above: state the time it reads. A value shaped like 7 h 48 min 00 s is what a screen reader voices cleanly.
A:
12 h 46 min 55 s
